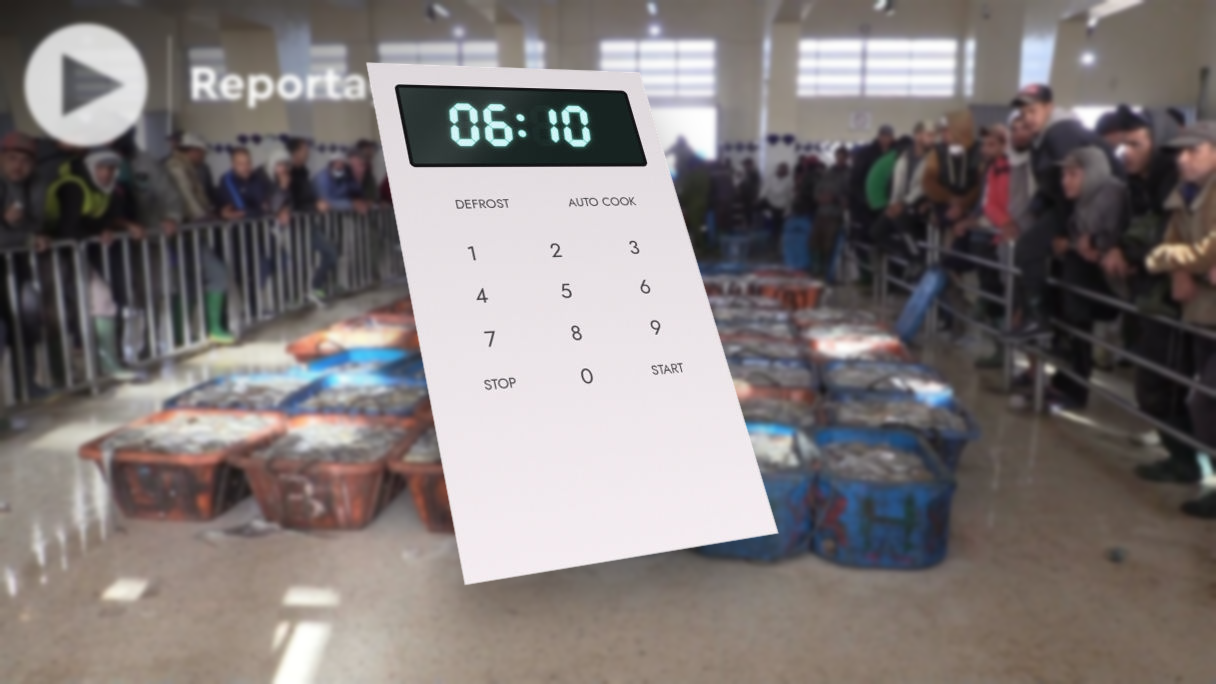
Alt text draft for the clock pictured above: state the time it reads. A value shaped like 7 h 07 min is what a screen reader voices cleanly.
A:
6 h 10 min
